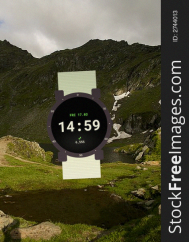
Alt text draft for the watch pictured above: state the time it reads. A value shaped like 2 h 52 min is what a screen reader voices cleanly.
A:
14 h 59 min
